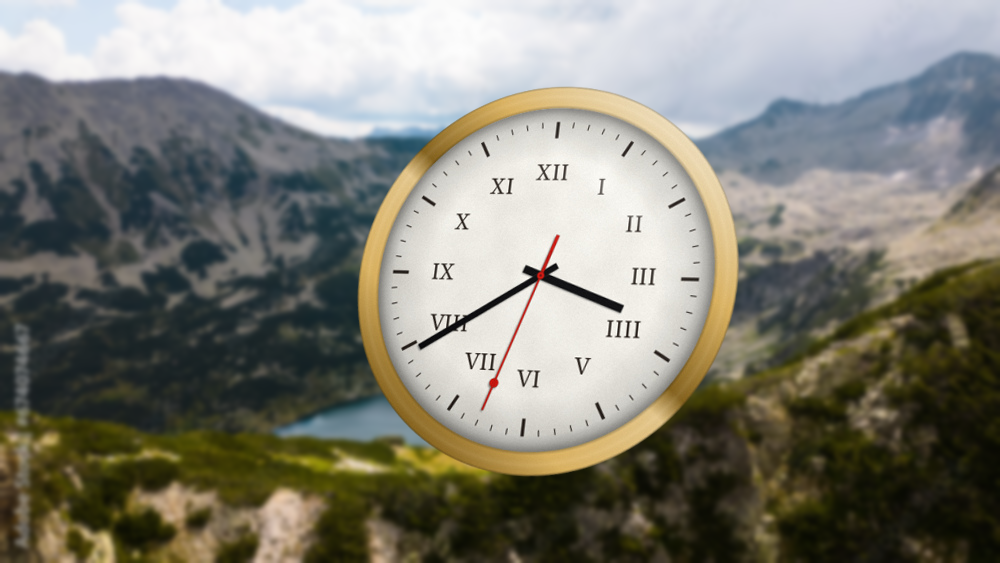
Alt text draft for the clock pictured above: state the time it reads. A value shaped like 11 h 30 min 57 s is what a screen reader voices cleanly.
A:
3 h 39 min 33 s
